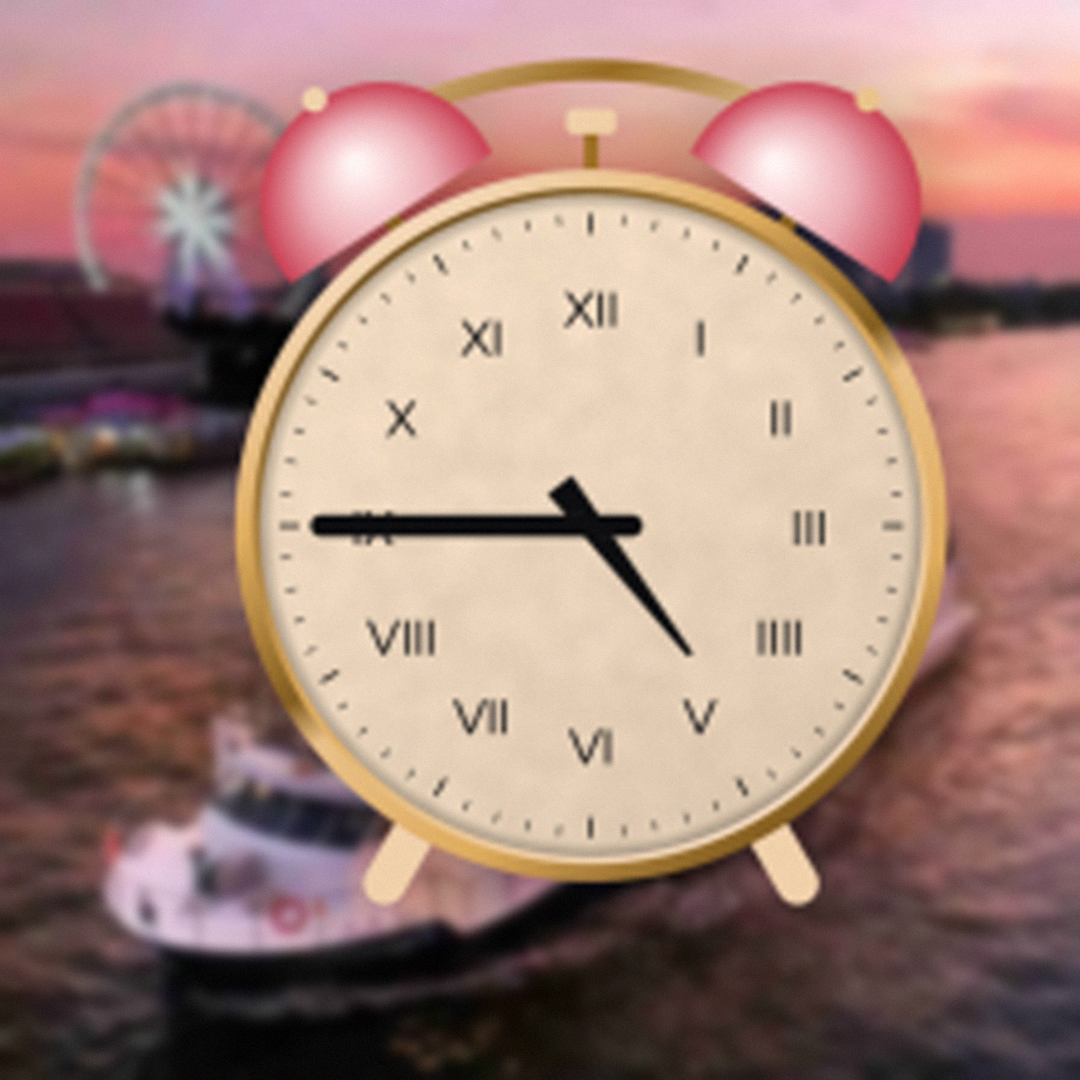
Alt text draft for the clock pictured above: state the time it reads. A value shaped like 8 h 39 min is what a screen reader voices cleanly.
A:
4 h 45 min
